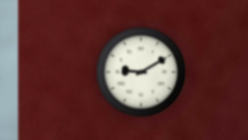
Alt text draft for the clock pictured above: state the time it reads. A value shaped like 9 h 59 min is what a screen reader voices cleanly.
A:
9 h 10 min
